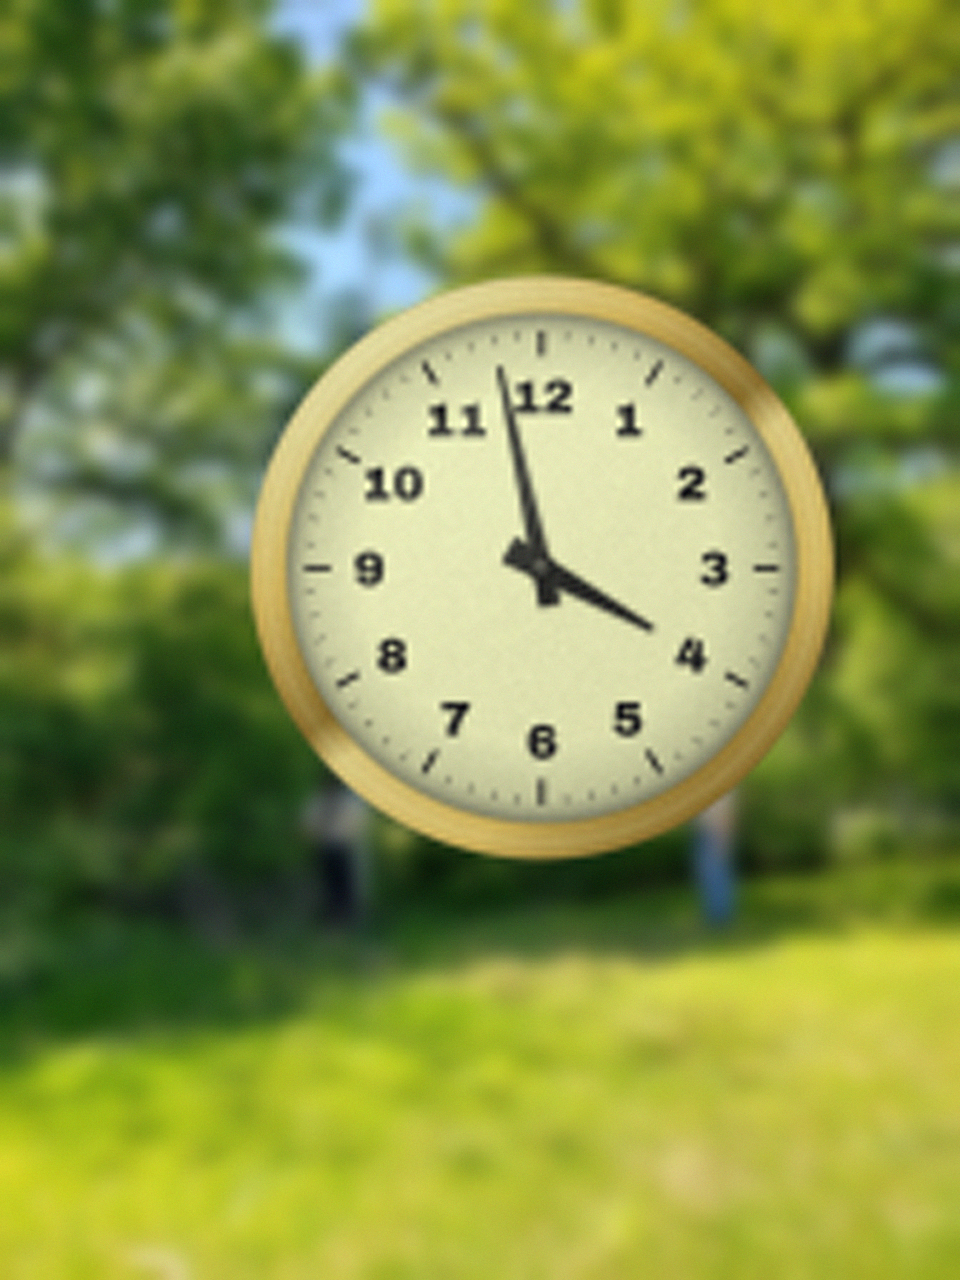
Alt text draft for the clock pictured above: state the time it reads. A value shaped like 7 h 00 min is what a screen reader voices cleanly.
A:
3 h 58 min
